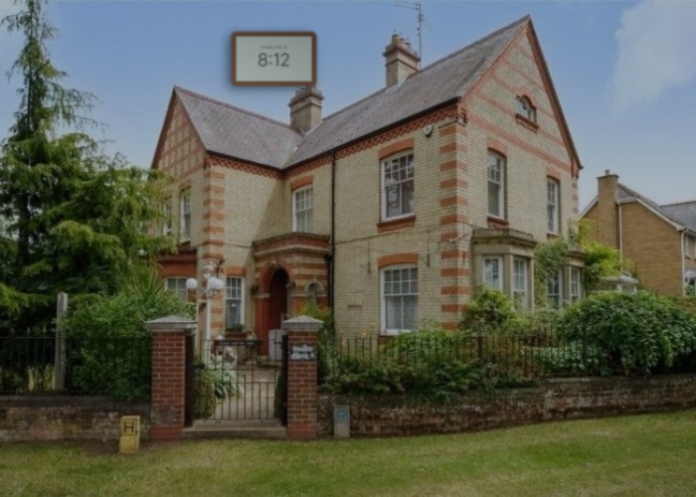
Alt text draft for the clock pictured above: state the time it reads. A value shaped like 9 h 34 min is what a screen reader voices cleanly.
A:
8 h 12 min
